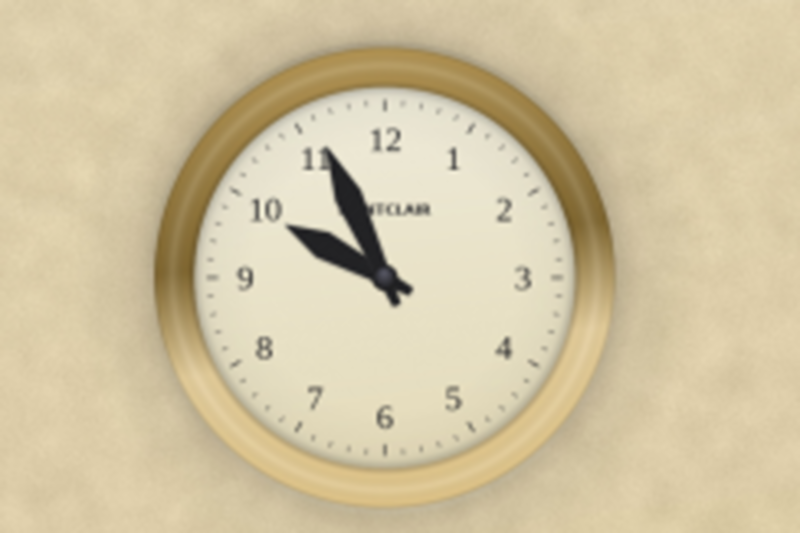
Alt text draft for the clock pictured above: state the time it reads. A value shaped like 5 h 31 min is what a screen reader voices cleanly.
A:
9 h 56 min
